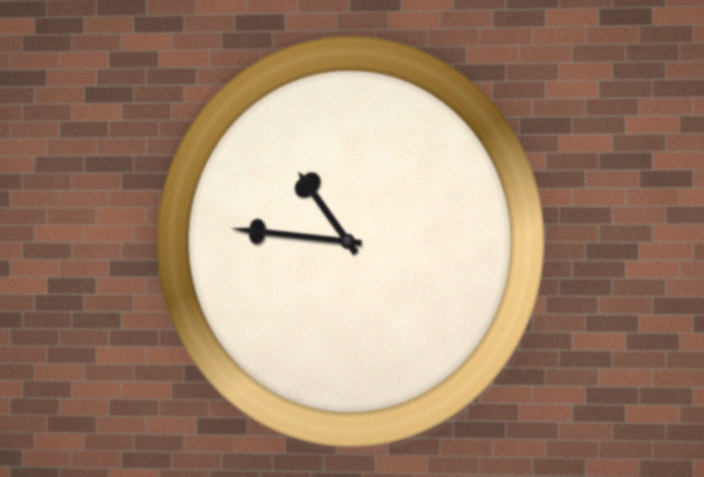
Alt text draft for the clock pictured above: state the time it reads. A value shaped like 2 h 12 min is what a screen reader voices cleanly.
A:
10 h 46 min
